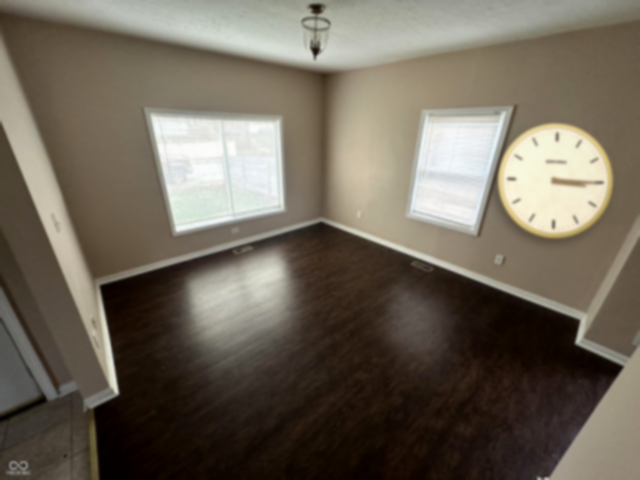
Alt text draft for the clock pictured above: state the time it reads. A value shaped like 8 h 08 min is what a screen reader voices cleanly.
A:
3 h 15 min
